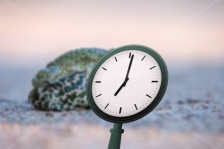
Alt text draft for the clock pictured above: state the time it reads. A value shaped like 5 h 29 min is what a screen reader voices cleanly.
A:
7 h 01 min
